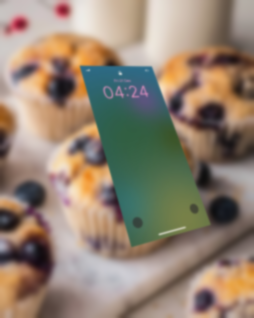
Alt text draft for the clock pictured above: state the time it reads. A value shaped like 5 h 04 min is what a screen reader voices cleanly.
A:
4 h 24 min
